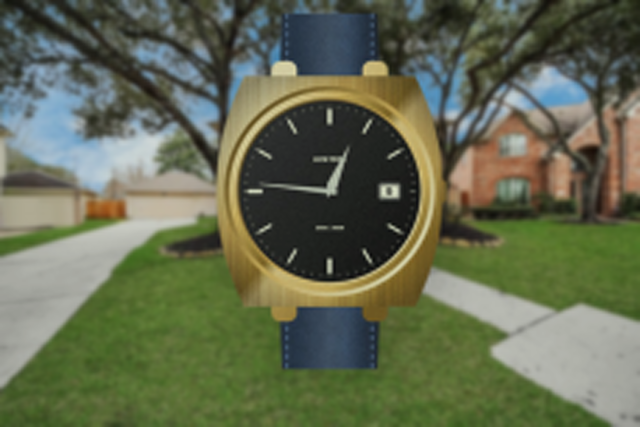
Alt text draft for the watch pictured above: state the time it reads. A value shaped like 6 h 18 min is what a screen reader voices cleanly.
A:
12 h 46 min
